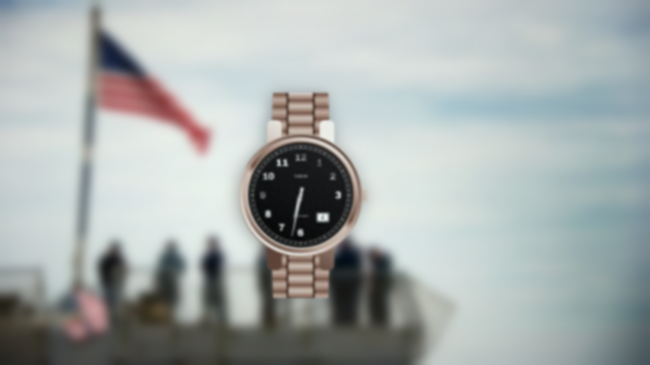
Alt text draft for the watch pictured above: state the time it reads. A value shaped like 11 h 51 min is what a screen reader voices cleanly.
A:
6 h 32 min
